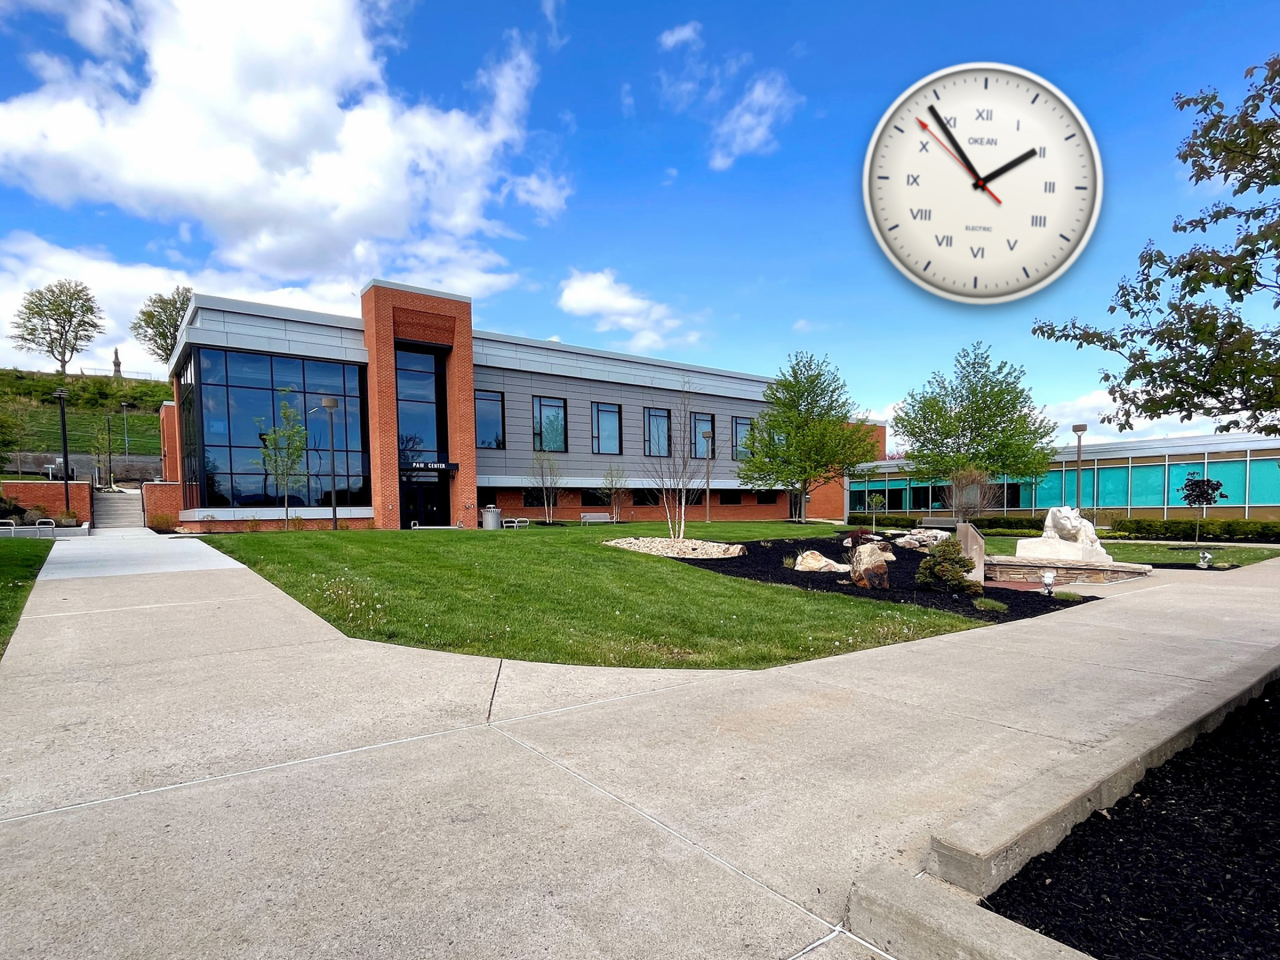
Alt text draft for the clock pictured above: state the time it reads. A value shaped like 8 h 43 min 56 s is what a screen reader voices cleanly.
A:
1 h 53 min 52 s
